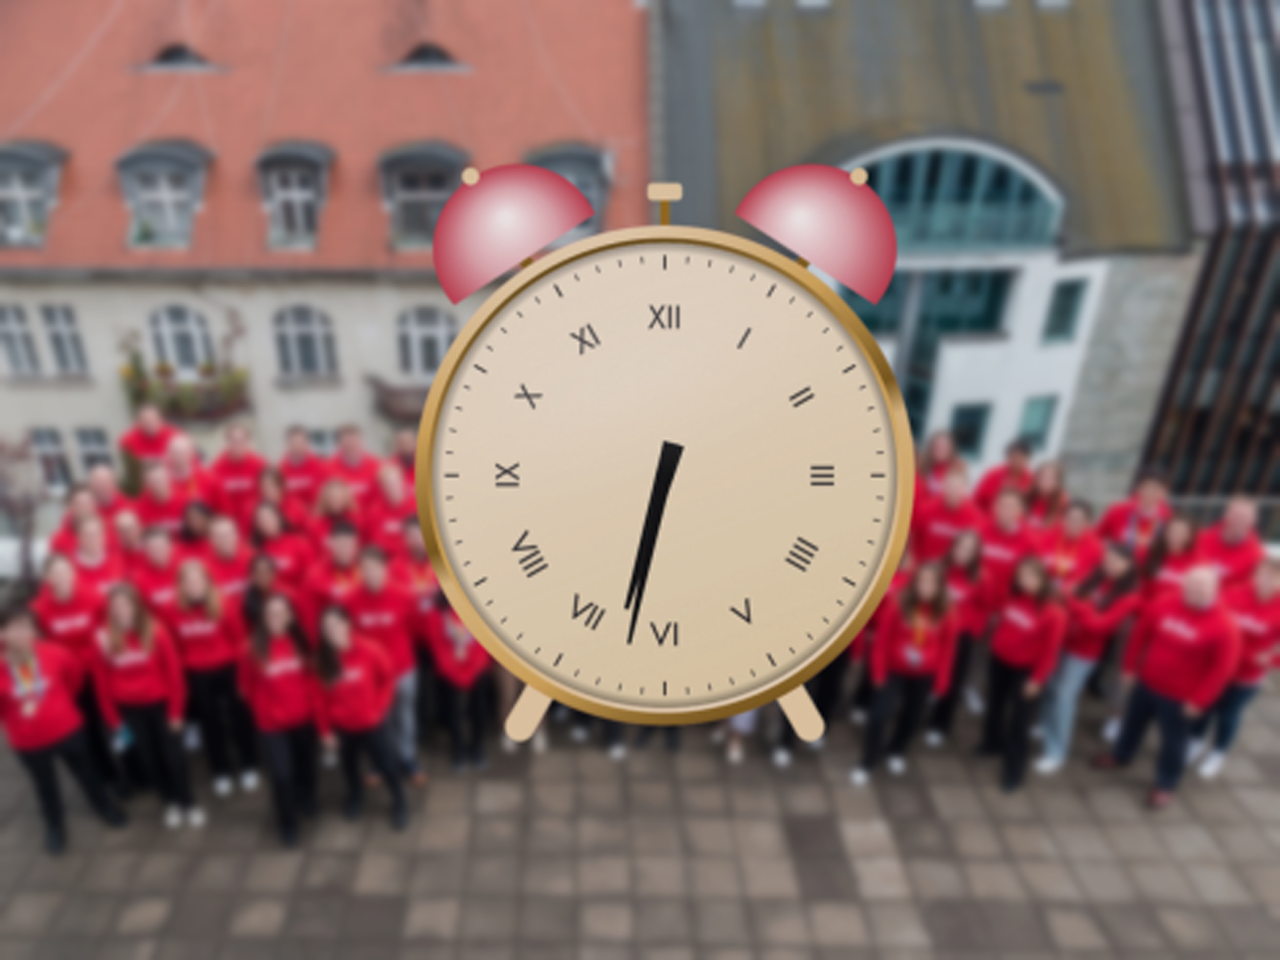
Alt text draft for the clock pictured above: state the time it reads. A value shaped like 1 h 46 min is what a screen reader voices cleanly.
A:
6 h 32 min
